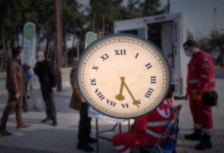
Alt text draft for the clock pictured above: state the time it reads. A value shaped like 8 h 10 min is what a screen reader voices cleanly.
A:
6 h 26 min
